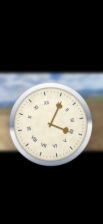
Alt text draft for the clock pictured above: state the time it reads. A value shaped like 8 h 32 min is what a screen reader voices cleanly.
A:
4 h 06 min
